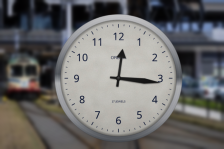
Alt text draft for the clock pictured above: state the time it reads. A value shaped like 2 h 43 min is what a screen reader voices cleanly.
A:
12 h 16 min
